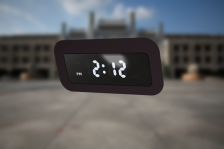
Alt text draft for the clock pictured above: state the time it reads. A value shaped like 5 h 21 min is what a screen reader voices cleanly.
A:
2 h 12 min
